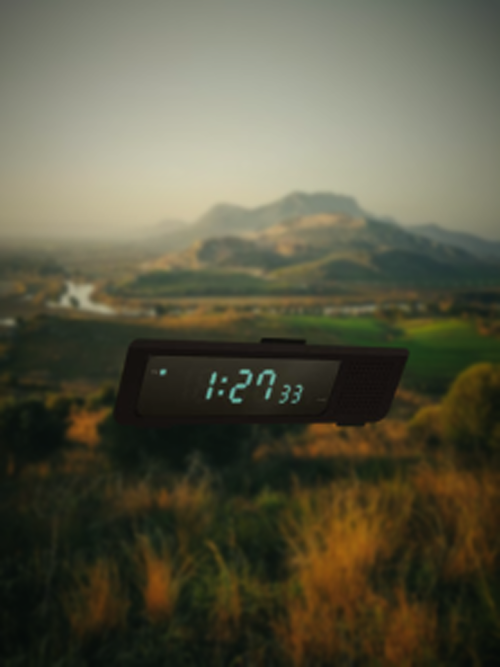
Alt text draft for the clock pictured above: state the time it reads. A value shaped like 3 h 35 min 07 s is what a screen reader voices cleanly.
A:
1 h 27 min 33 s
